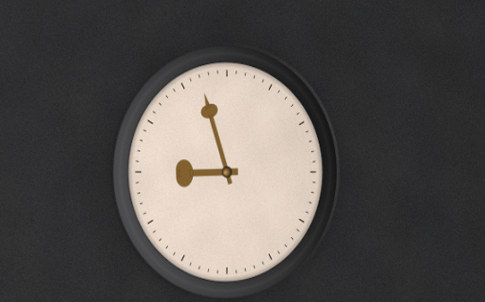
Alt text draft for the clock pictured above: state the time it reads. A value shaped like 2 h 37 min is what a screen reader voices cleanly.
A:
8 h 57 min
